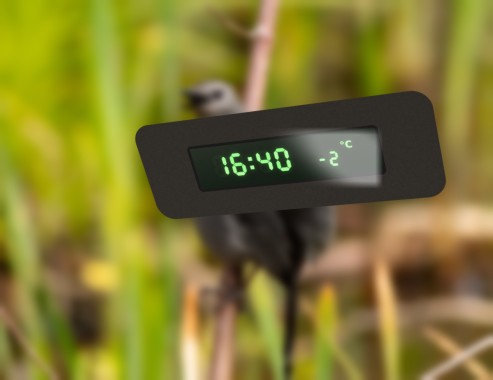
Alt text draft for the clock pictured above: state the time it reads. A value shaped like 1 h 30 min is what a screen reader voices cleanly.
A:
16 h 40 min
